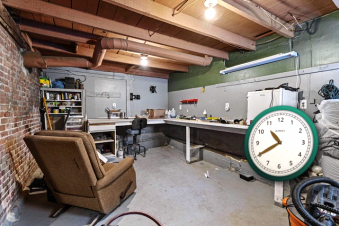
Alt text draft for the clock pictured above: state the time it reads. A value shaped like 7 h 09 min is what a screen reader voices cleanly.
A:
10 h 40 min
